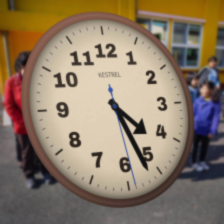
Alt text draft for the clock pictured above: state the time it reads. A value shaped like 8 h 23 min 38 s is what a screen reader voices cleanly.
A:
4 h 26 min 29 s
